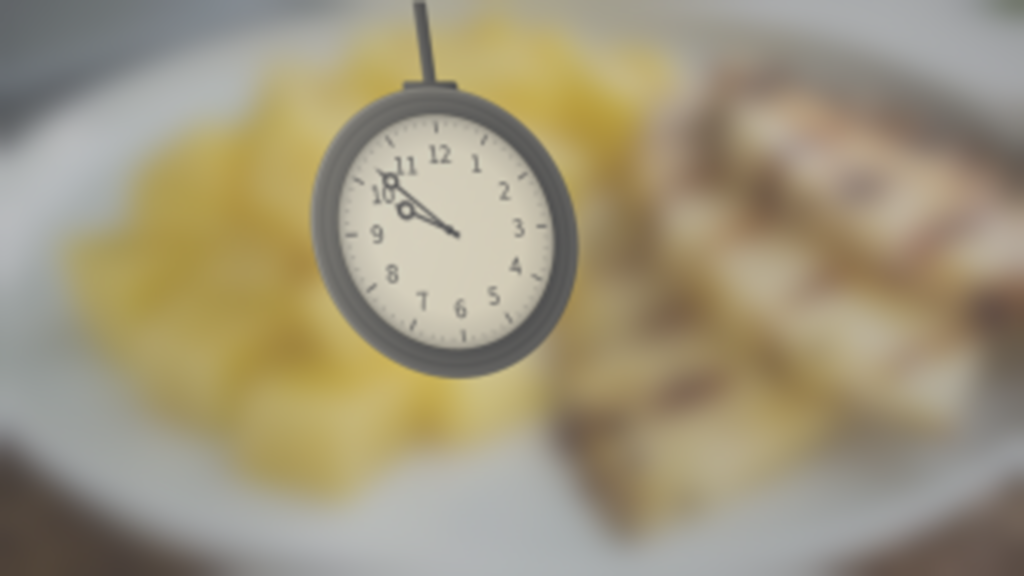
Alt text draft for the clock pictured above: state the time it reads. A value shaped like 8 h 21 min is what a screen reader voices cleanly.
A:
9 h 52 min
